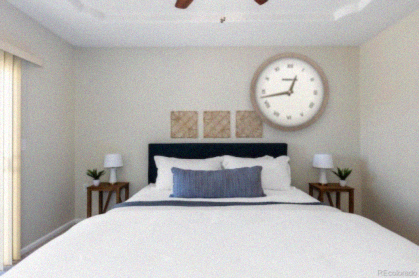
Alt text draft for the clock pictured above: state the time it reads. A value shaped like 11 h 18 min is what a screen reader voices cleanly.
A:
12 h 43 min
